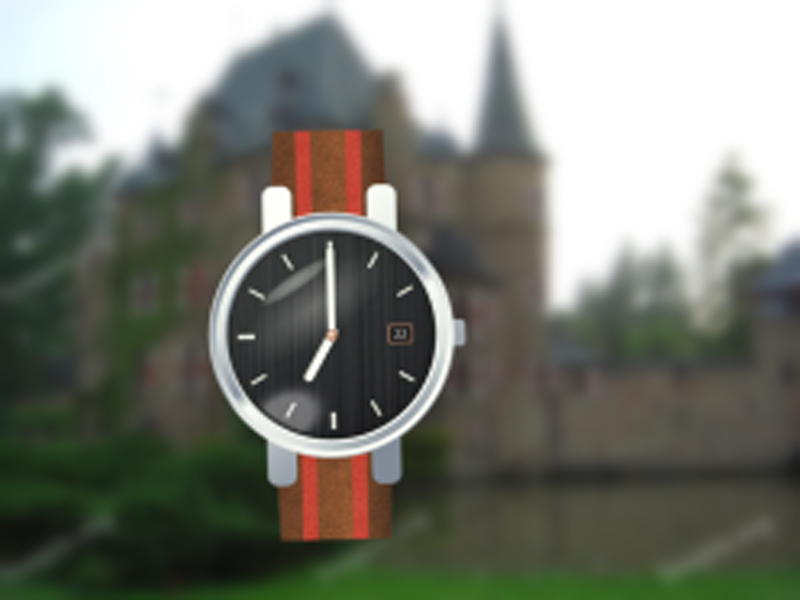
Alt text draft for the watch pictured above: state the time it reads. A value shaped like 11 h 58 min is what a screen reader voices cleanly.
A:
7 h 00 min
